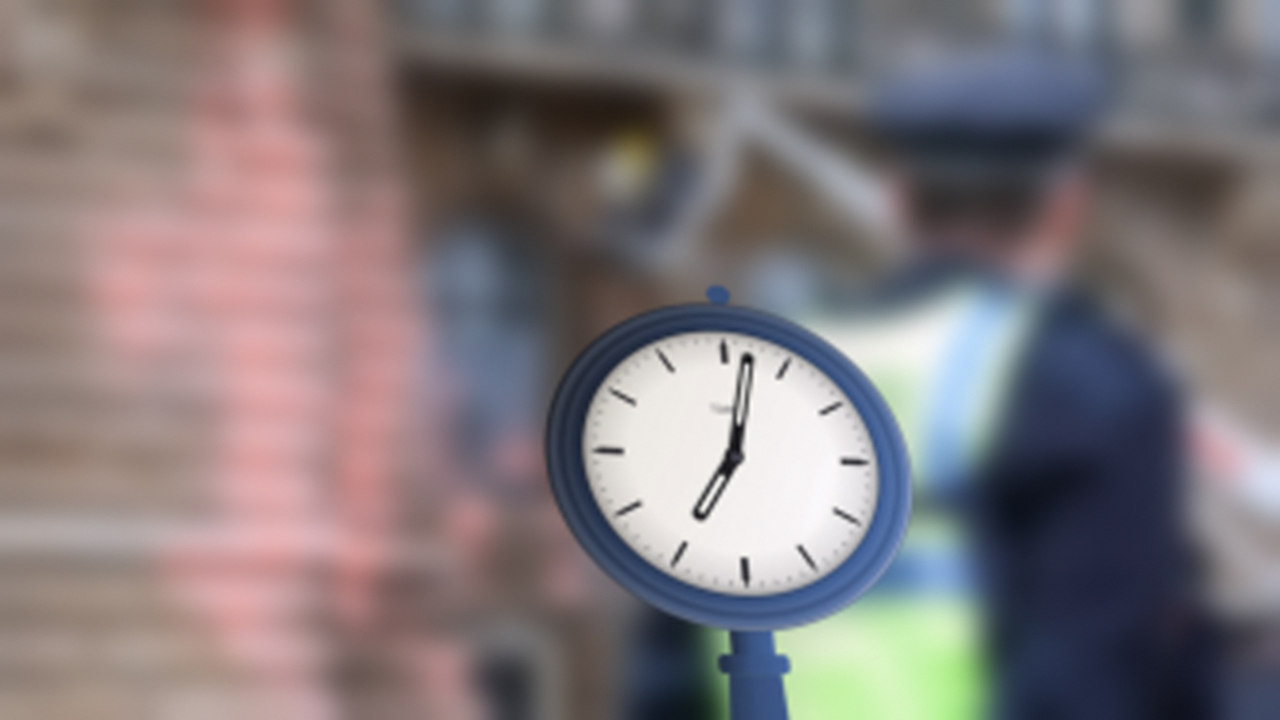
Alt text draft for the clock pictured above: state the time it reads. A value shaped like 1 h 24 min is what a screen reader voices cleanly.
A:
7 h 02 min
